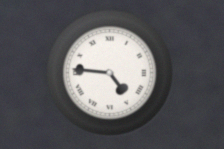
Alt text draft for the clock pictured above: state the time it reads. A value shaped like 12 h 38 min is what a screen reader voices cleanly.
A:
4 h 46 min
